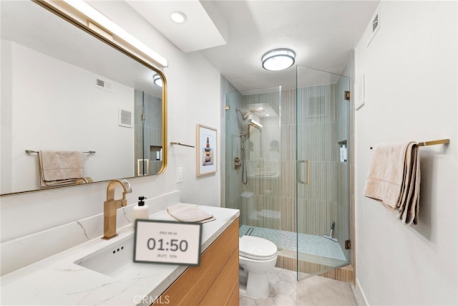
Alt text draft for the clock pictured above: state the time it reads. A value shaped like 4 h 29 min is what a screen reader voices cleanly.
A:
1 h 50 min
